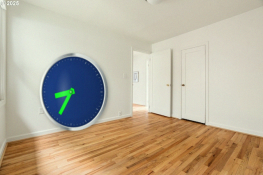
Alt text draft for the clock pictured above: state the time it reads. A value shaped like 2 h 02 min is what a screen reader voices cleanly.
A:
8 h 35 min
